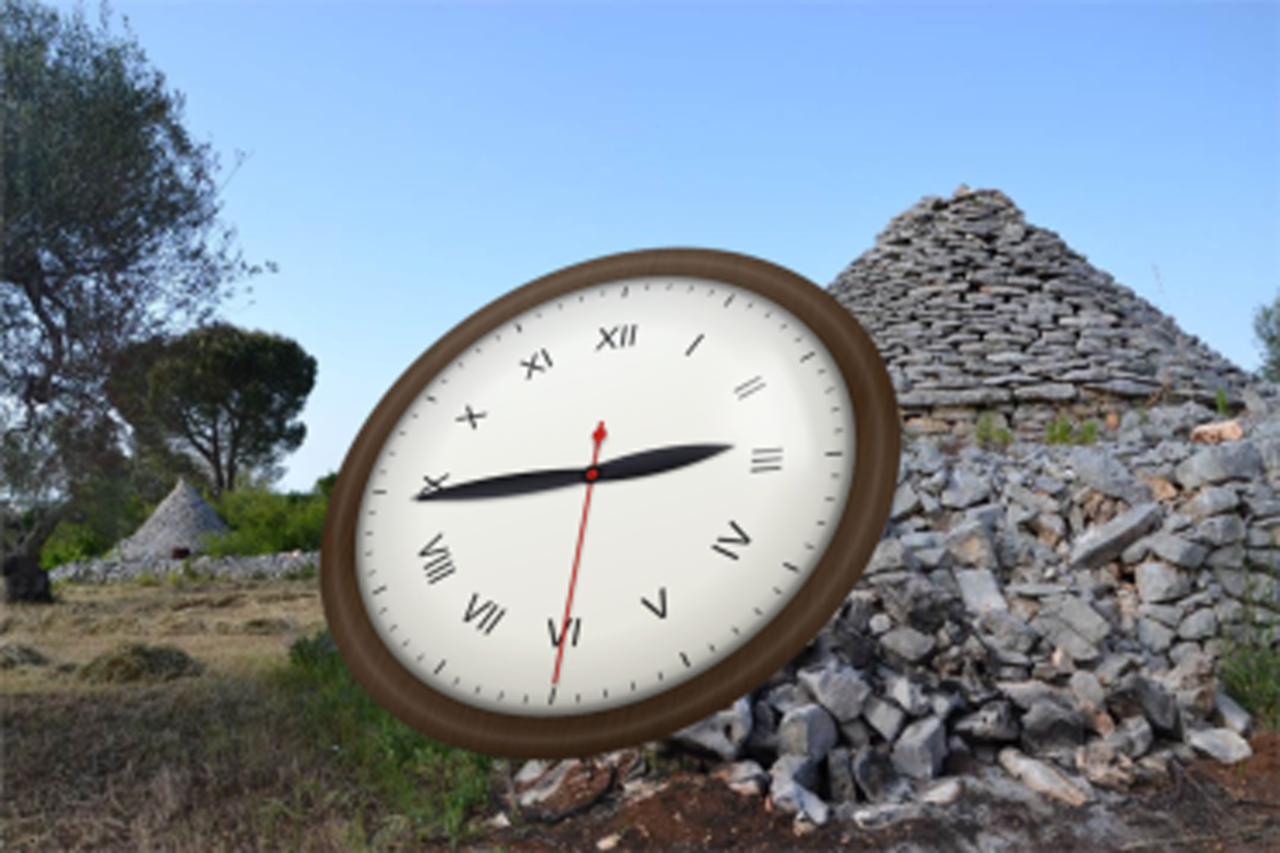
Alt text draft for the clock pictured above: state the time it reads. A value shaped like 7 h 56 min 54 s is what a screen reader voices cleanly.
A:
2 h 44 min 30 s
